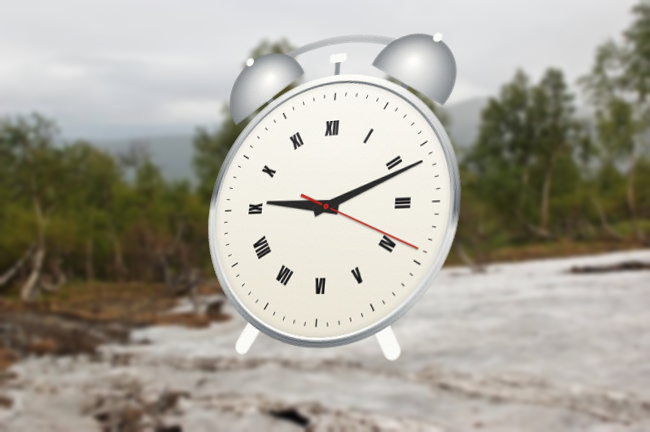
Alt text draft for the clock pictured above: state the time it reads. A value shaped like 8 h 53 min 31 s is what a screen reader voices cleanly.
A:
9 h 11 min 19 s
